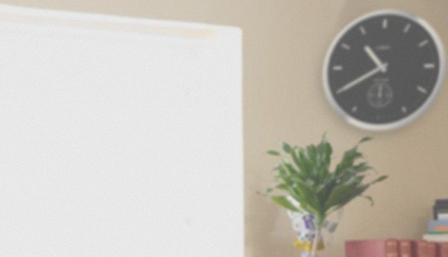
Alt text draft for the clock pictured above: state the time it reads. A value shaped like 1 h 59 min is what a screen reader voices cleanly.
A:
10 h 40 min
